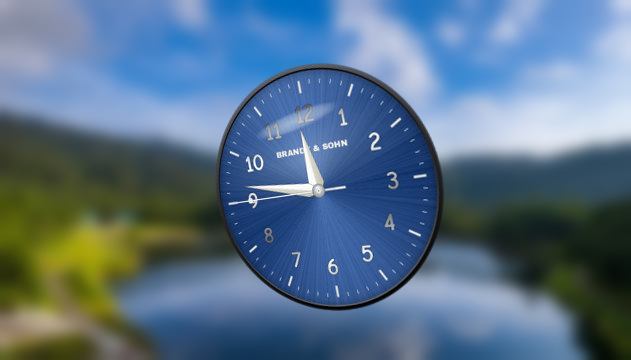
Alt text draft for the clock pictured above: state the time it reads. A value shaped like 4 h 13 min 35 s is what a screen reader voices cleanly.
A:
11 h 46 min 45 s
